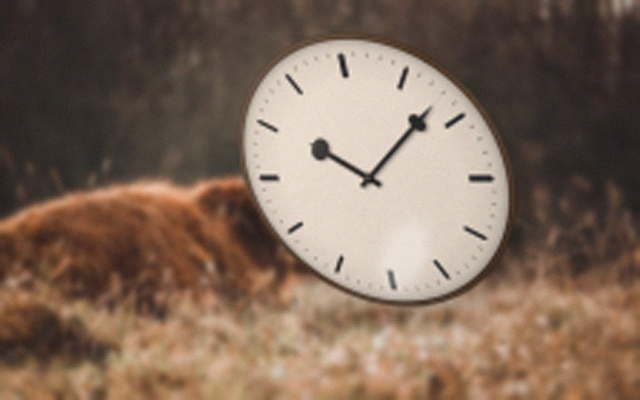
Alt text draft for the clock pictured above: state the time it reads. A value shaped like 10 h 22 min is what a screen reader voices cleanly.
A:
10 h 08 min
